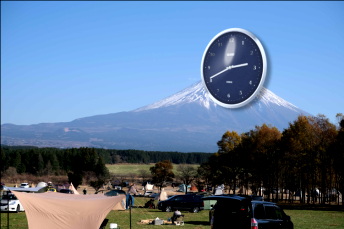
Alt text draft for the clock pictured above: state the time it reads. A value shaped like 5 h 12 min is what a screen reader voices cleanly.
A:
2 h 41 min
